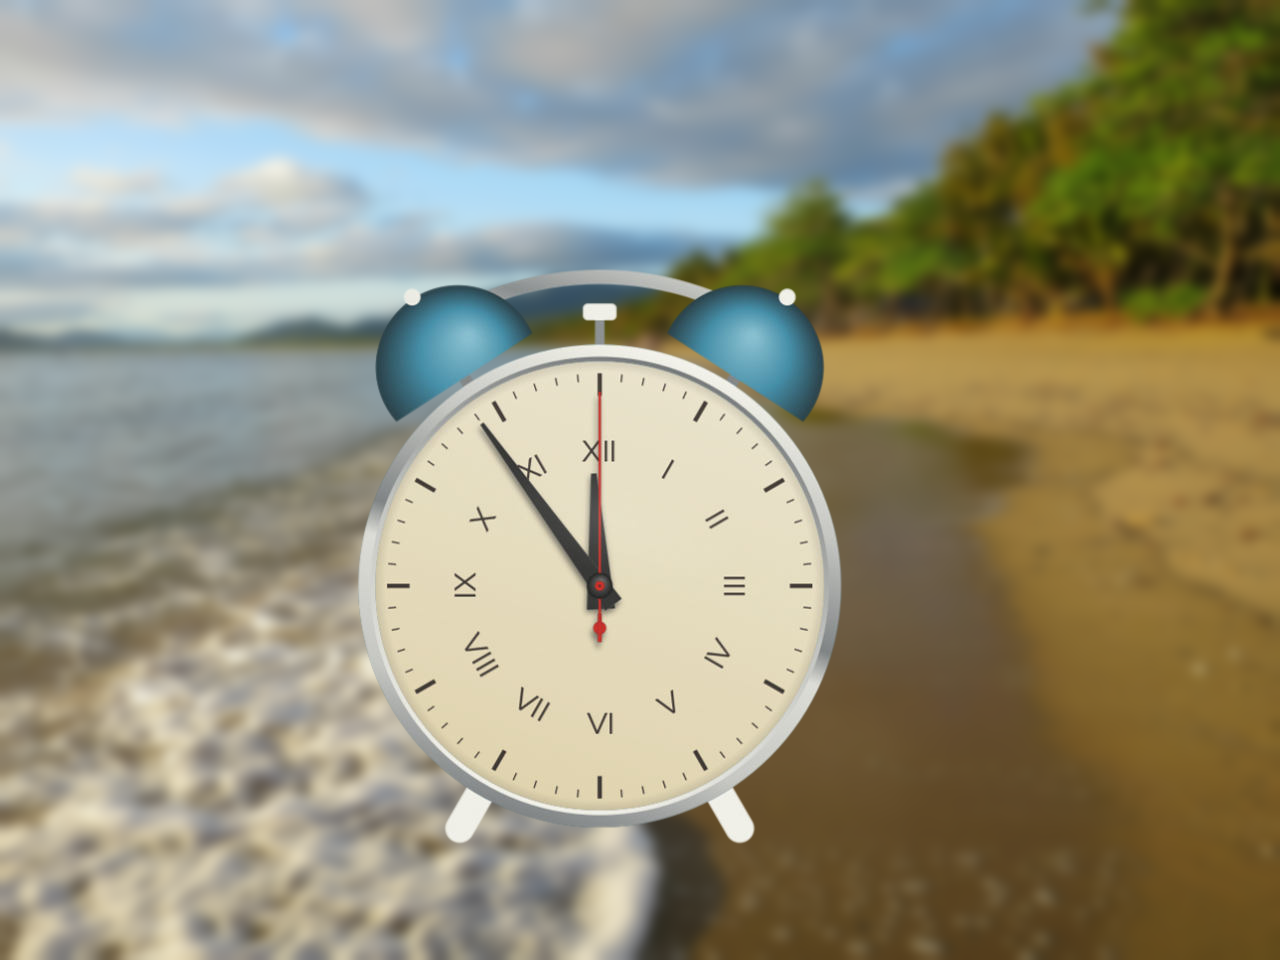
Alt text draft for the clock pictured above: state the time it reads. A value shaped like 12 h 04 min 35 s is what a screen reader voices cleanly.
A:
11 h 54 min 00 s
